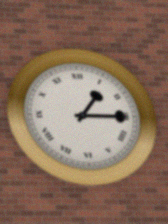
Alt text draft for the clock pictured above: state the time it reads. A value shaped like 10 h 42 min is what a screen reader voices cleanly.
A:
1 h 15 min
